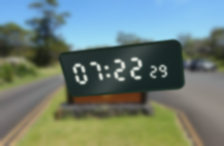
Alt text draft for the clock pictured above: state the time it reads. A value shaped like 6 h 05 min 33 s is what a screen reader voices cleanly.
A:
7 h 22 min 29 s
